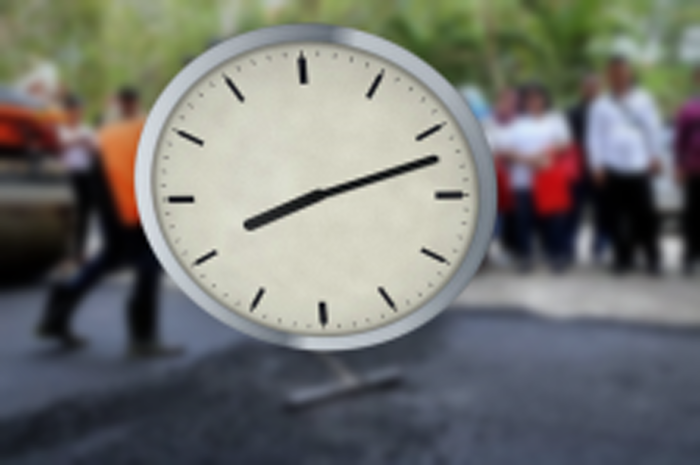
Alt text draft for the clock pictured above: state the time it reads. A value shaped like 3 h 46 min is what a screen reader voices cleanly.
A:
8 h 12 min
